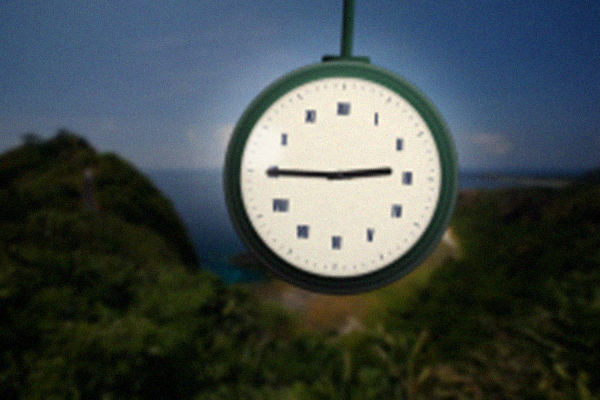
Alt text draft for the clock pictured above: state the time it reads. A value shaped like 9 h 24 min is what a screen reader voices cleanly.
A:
2 h 45 min
